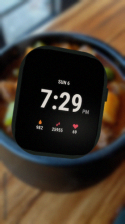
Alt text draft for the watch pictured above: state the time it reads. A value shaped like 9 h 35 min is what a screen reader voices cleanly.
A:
7 h 29 min
